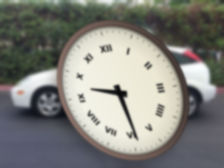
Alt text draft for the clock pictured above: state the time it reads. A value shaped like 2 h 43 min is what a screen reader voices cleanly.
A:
9 h 29 min
